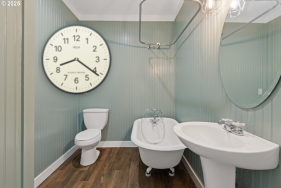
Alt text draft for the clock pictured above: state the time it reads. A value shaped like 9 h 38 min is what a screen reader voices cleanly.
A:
8 h 21 min
